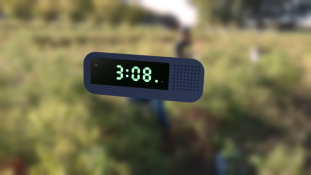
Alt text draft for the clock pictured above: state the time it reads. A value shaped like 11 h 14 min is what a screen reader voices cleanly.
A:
3 h 08 min
